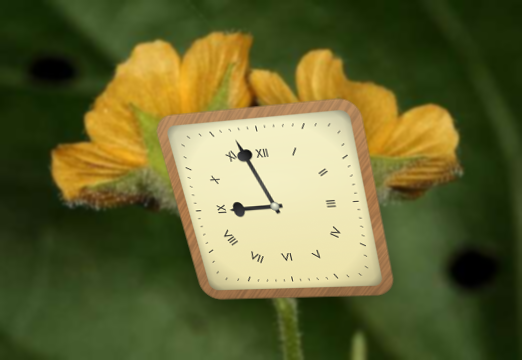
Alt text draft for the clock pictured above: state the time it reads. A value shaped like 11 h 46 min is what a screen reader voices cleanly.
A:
8 h 57 min
